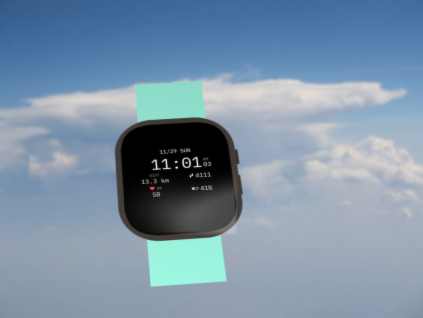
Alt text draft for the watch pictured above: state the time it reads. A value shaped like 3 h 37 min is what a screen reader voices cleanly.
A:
11 h 01 min
